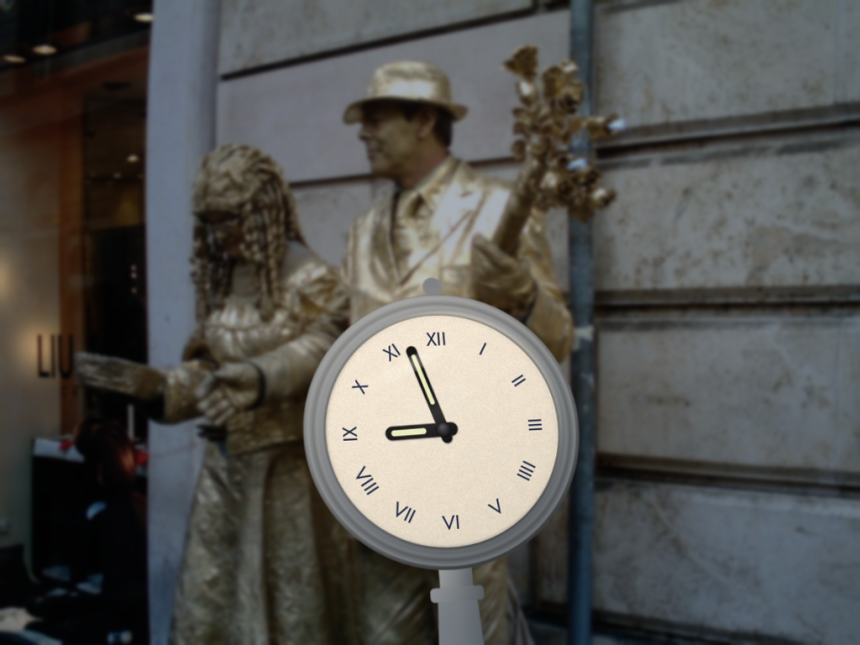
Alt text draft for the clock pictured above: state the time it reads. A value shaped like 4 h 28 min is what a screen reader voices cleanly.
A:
8 h 57 min
